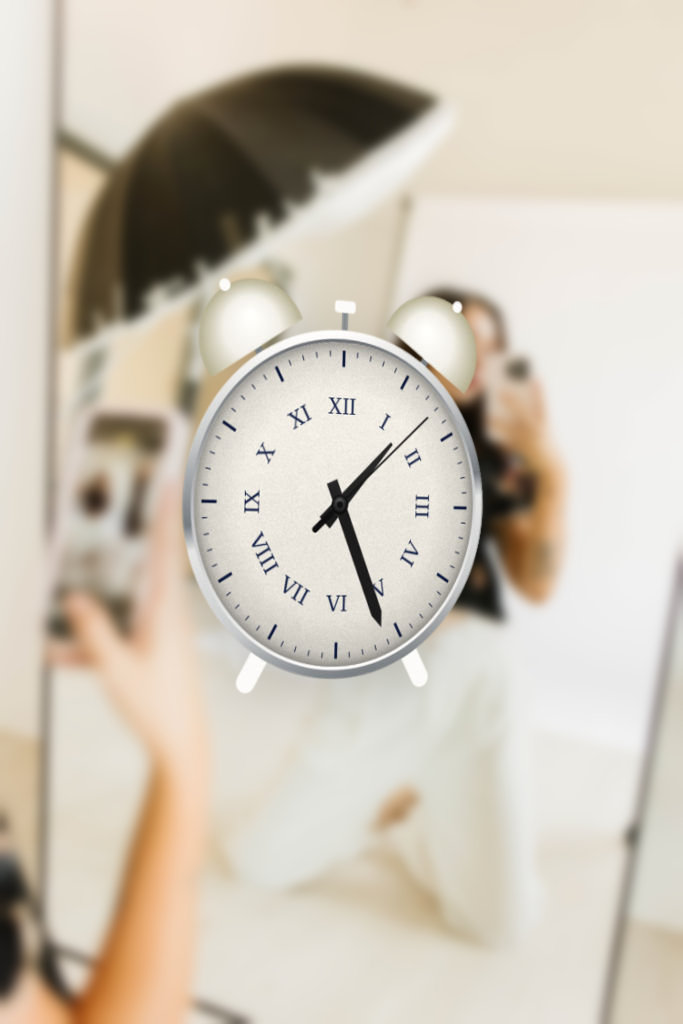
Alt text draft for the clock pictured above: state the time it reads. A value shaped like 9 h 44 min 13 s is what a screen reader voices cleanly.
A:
1 h 26 min 08 s
